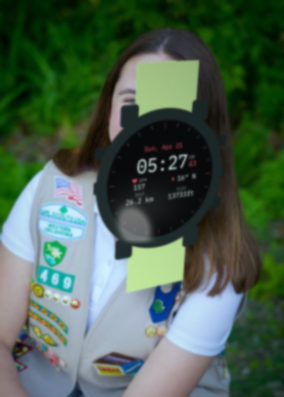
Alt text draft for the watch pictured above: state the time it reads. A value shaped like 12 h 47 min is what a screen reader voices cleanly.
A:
5 h 27 min
